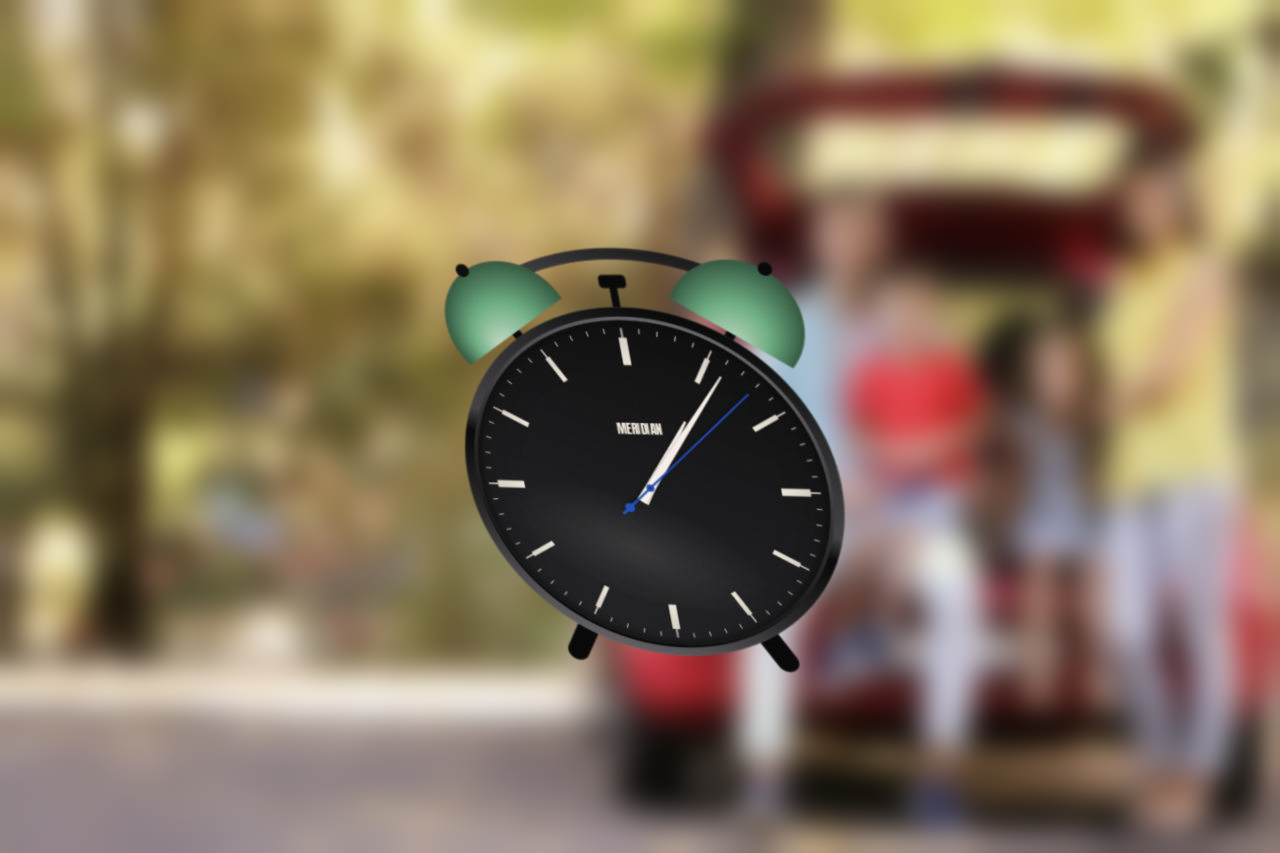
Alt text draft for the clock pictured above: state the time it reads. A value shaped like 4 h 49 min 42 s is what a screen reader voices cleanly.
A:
1 h 06 min 08 s
